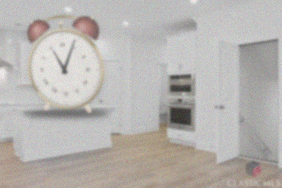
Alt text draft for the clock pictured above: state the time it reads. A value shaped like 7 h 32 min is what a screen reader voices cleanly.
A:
11 h 04 min
